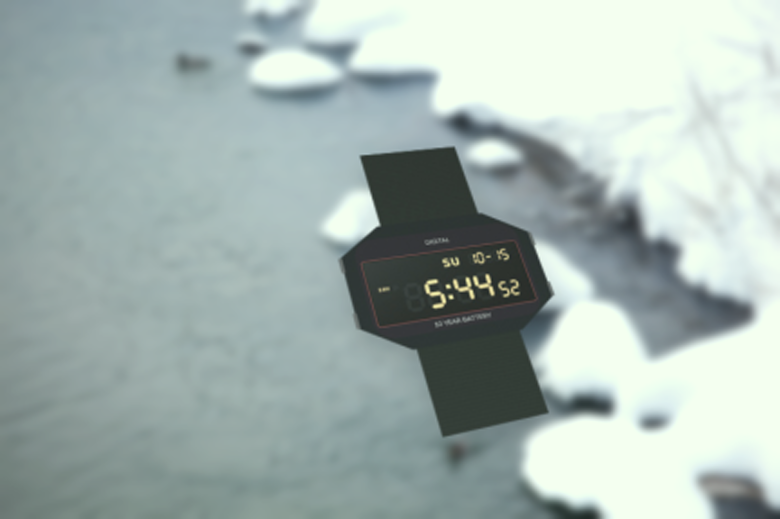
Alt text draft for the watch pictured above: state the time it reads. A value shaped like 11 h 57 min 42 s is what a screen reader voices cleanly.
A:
5 h 44 min 52 s
